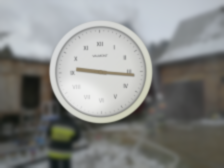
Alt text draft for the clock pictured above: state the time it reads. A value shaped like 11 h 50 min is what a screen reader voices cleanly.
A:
9 h 16 min
